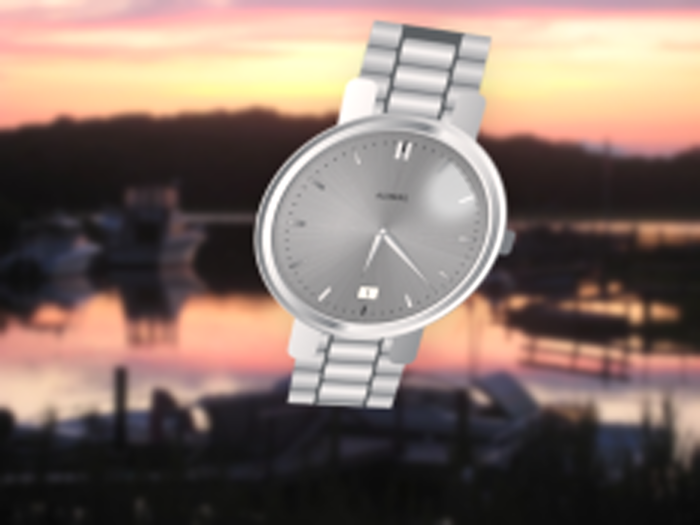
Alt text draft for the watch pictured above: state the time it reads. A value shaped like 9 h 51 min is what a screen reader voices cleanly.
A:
6 h 22 min
